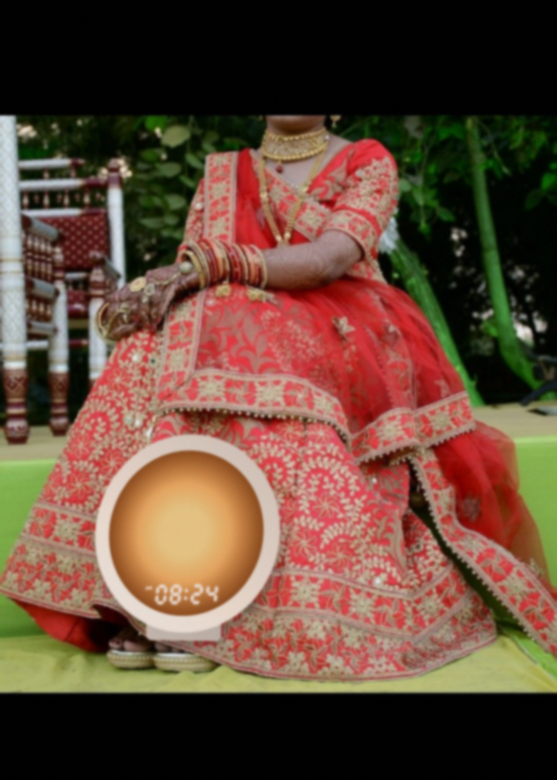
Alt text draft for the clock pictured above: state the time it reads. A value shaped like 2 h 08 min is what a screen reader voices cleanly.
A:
8 h 24 min
